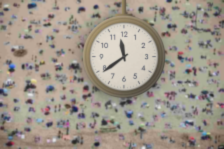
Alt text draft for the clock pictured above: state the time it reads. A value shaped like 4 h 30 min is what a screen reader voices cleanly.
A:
11 h 39 min
